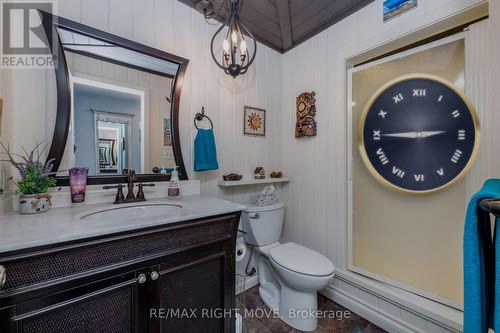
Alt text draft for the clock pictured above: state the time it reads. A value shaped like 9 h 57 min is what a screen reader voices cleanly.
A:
2 h 45 min
